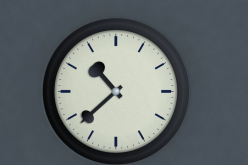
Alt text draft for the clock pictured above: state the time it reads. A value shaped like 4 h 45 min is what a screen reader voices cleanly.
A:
10 h 38 min
